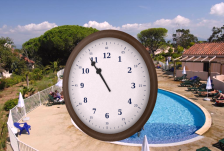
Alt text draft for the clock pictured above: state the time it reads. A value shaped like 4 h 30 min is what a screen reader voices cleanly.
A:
10 h 54 min
